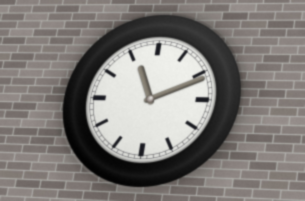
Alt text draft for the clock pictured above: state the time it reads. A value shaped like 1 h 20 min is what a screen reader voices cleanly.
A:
11 h 11 min
